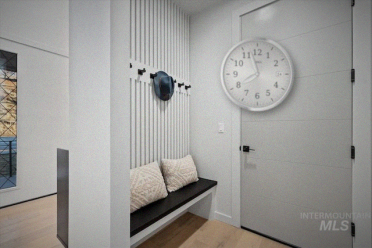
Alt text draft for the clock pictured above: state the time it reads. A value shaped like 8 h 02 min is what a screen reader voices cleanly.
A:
7 h 57 min
